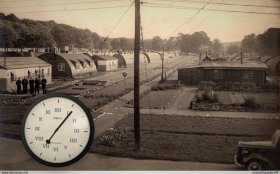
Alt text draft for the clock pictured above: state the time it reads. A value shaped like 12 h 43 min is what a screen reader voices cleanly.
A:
7 h 06 min
